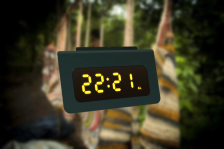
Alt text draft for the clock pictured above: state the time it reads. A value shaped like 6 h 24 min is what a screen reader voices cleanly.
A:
22 h 21 min
